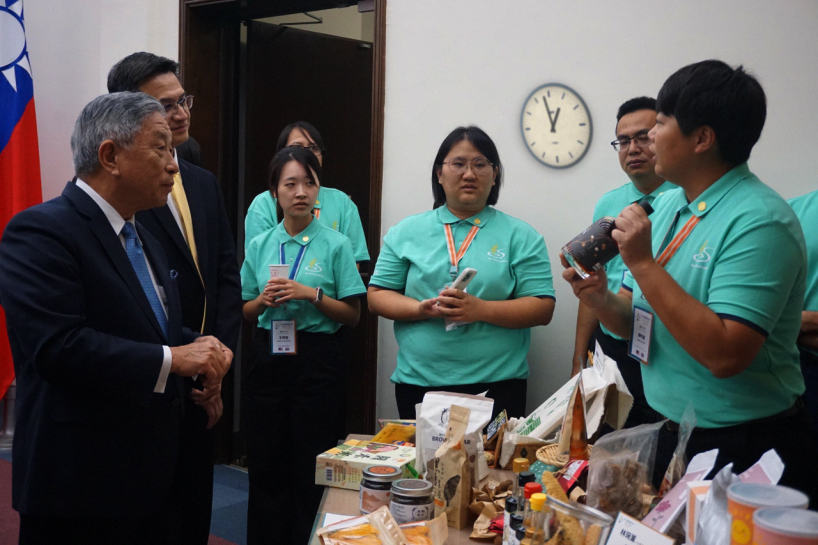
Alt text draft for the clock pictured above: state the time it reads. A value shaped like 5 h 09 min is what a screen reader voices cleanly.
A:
12 h 58 min
